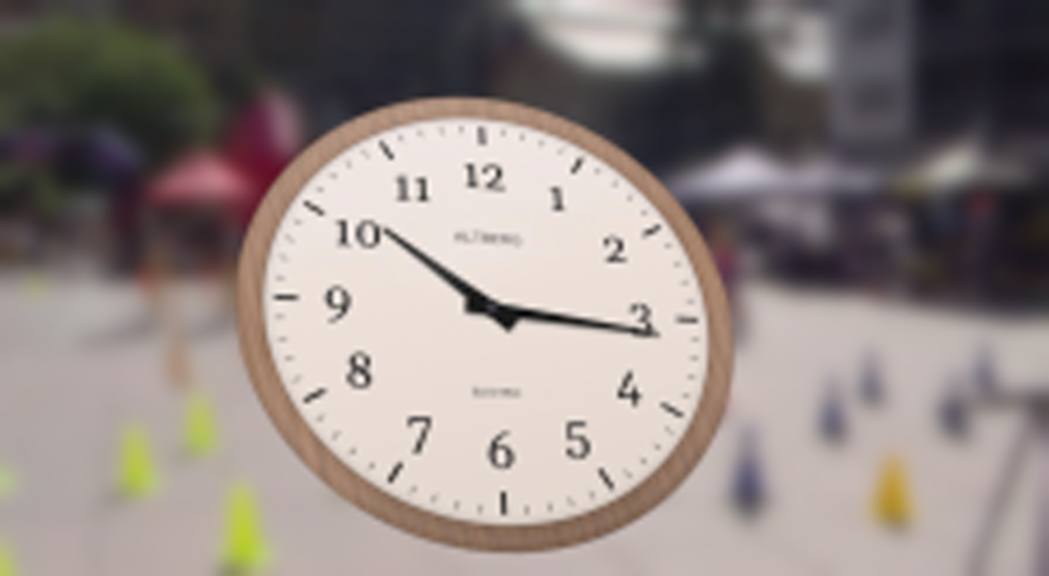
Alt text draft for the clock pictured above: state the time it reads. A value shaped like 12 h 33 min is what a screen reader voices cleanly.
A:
10 h 16 min
